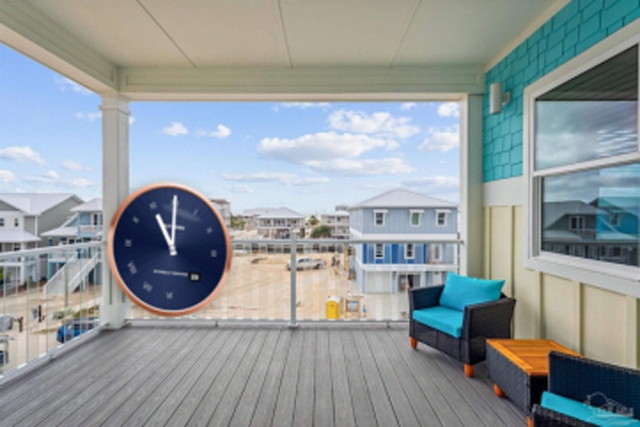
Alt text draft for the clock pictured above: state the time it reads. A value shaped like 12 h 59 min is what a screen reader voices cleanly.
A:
11 h 00 min
